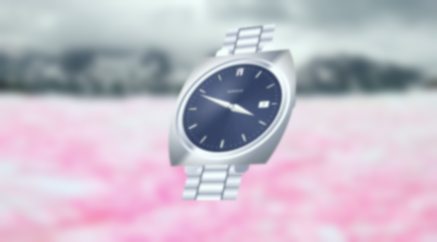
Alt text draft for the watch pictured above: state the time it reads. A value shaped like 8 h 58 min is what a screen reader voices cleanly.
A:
3 h 49 min
